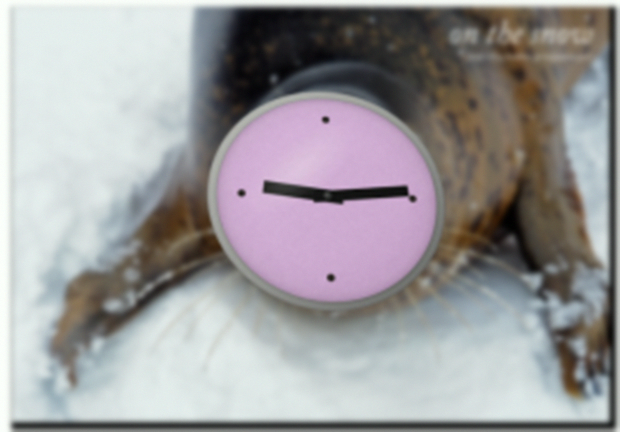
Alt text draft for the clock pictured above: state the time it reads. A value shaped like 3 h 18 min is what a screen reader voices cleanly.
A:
9 h 14 min
